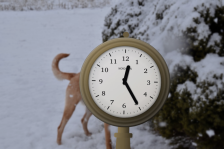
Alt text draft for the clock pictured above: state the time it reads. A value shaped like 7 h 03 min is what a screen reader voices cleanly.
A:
12 h 25 min
